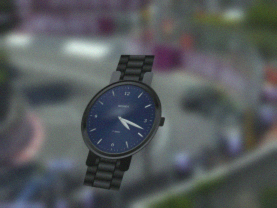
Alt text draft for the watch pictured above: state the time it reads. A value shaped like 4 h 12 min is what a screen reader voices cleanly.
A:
4 h 18 min
